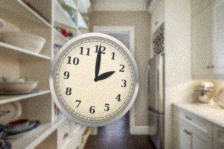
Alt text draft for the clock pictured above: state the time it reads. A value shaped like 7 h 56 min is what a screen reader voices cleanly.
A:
2 h 00 min
